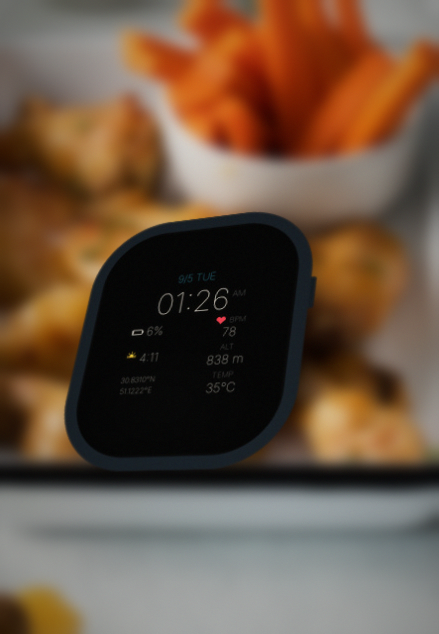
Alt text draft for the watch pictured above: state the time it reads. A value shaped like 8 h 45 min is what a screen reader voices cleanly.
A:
1 h 26 min
